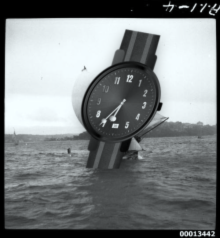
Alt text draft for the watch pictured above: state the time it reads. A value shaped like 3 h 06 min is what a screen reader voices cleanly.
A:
6 h 36 min
